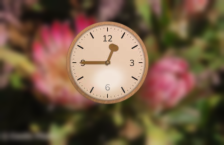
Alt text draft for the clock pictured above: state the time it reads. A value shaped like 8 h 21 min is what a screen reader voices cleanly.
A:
12 h 45 min
